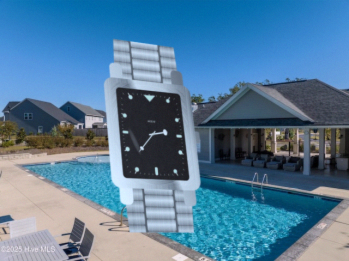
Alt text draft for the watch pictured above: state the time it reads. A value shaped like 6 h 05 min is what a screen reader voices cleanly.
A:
2 h 37 min
